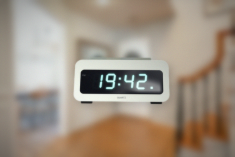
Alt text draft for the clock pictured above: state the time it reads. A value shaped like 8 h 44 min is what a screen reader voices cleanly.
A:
19 h 42 min
